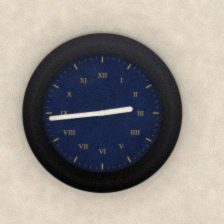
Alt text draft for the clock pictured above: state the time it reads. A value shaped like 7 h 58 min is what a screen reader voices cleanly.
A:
2 h 44 min
